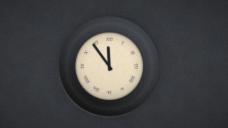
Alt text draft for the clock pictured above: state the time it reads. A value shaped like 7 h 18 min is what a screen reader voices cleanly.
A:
11 h 54 min
